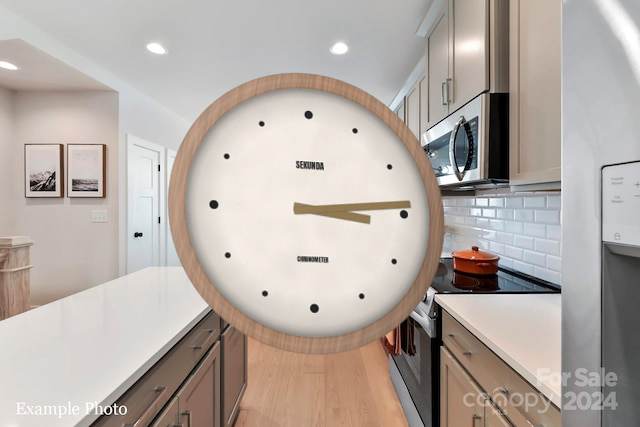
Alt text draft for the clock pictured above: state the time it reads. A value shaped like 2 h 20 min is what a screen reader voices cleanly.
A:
3 h 14 min
